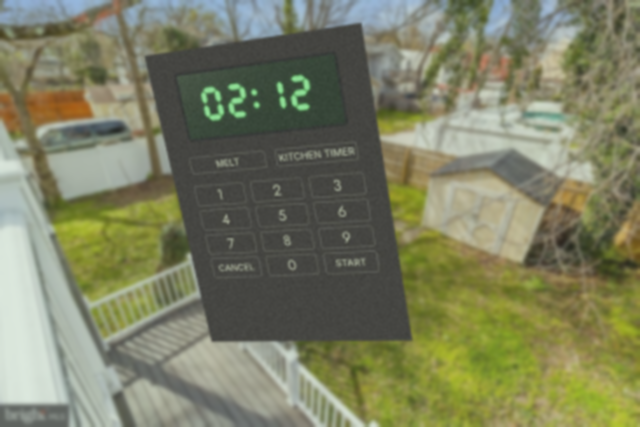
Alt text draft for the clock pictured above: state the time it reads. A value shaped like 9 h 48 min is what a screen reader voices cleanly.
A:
2 h 12 min
